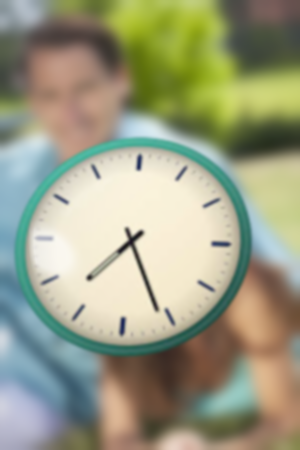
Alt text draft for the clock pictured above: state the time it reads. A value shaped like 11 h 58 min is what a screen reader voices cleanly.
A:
7 h 26 min
